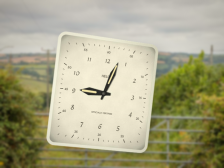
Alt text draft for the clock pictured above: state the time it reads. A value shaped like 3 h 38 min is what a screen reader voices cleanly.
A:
9 h 03 min
